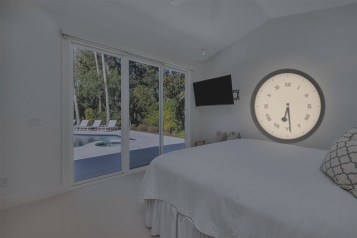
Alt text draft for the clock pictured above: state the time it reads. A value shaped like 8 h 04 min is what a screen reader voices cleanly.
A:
6 h 29 min
